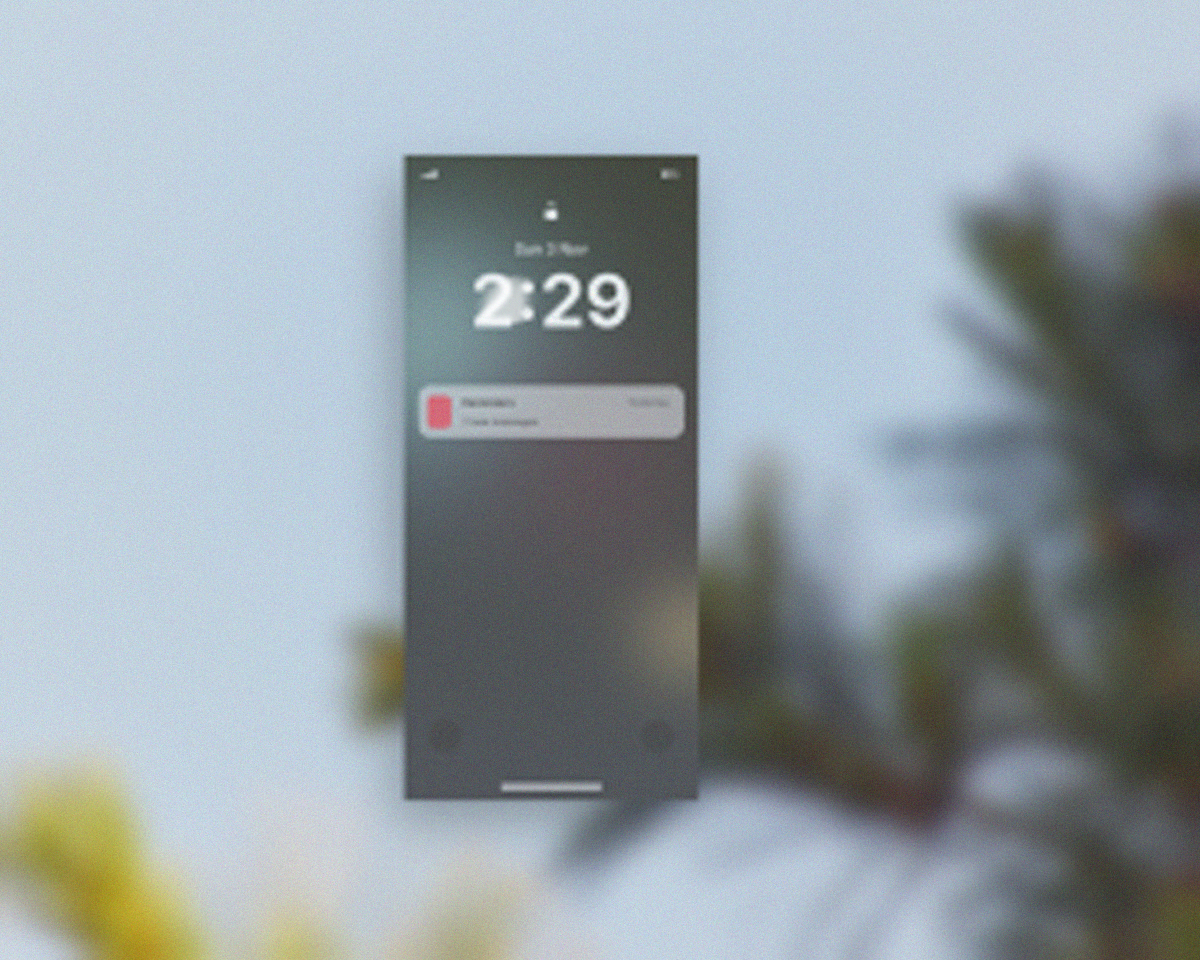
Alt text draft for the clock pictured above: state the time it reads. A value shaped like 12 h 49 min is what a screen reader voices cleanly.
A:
2 h 29 min
